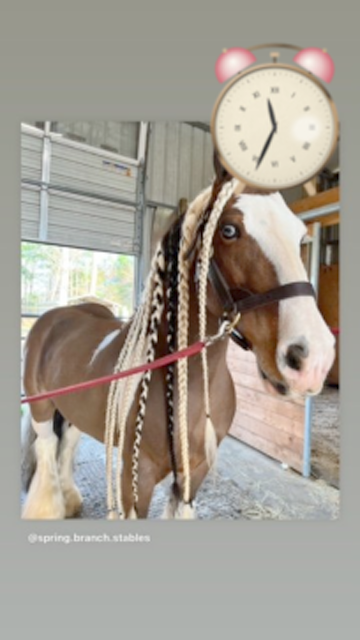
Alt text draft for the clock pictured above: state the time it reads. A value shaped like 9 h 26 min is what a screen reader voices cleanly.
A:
11 h 34 min
